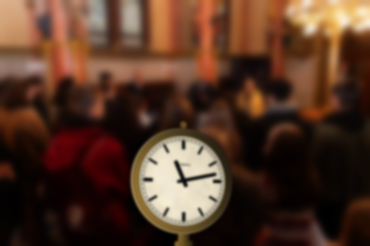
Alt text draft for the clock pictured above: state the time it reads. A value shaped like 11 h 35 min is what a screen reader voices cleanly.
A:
11 h 13 min
